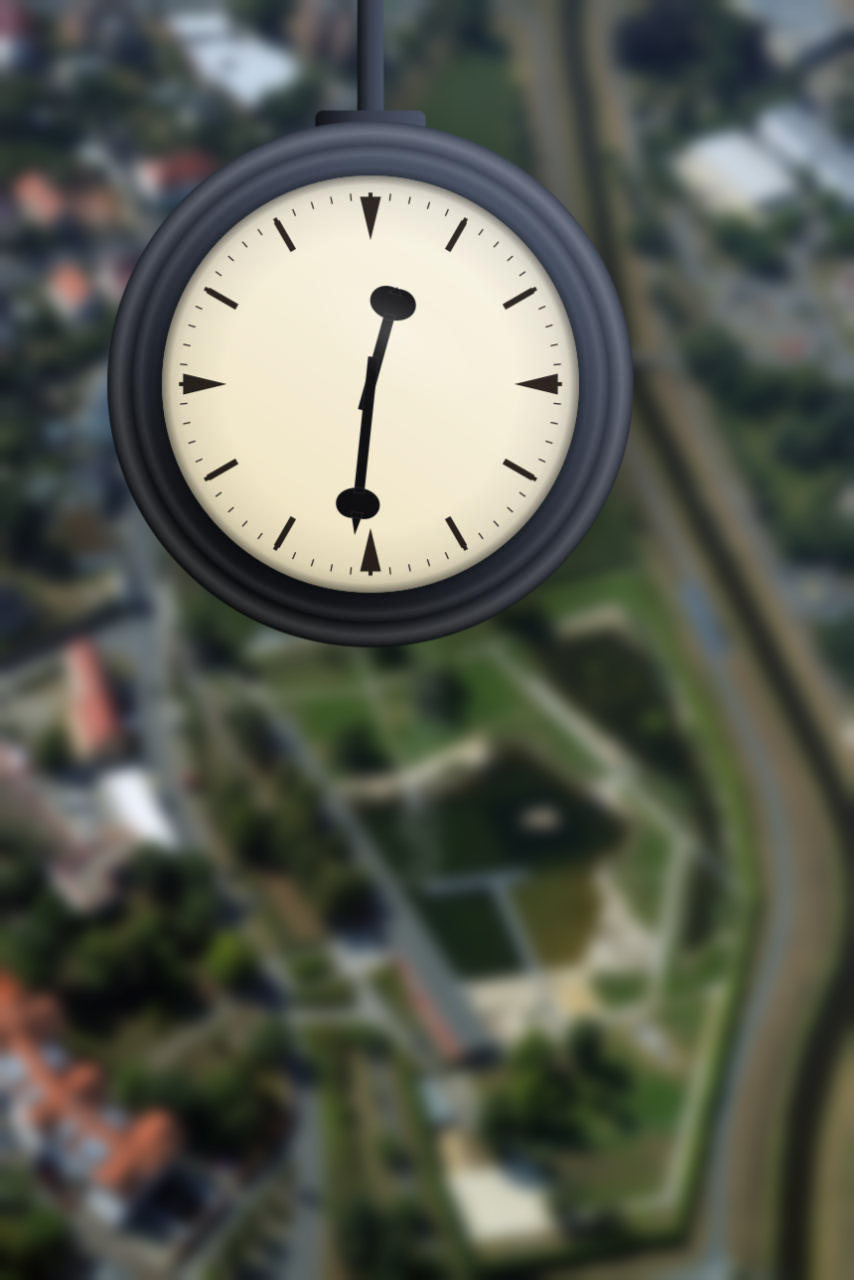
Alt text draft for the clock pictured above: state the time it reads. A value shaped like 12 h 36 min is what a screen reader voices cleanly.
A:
12 h 31 min
